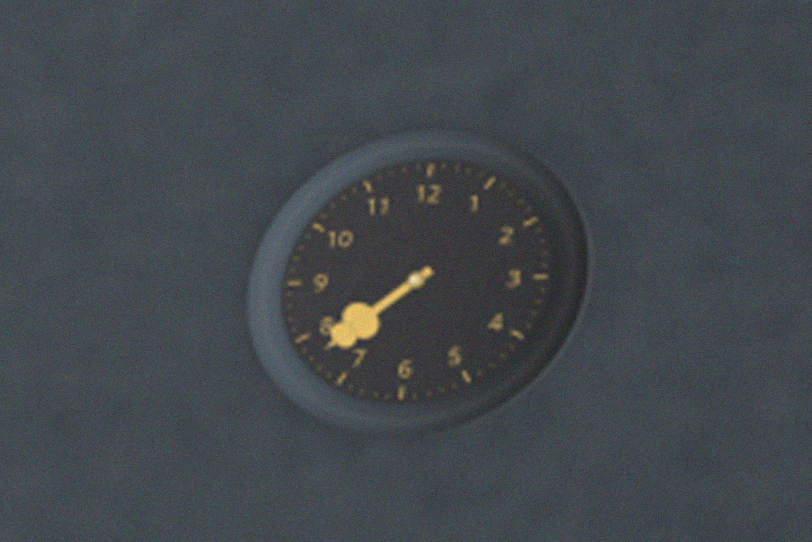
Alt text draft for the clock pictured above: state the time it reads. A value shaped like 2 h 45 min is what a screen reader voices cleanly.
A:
7 h 38 min
